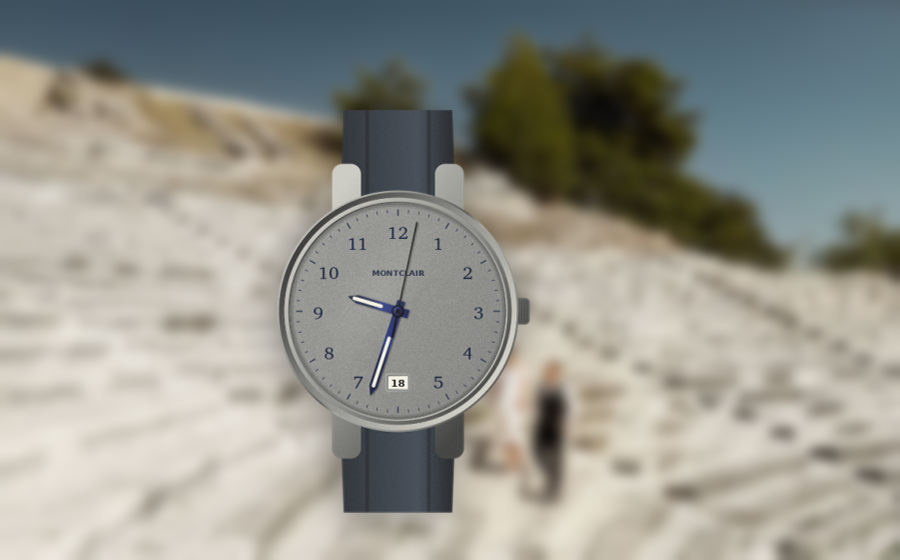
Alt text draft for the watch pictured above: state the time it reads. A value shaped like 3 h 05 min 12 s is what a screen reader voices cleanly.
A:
9 h 33 min 02 s
